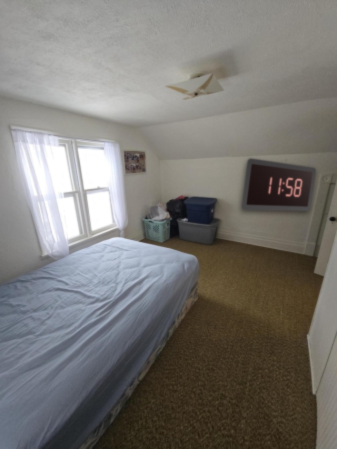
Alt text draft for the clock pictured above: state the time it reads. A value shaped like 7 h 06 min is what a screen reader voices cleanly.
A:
11 h 58 min
